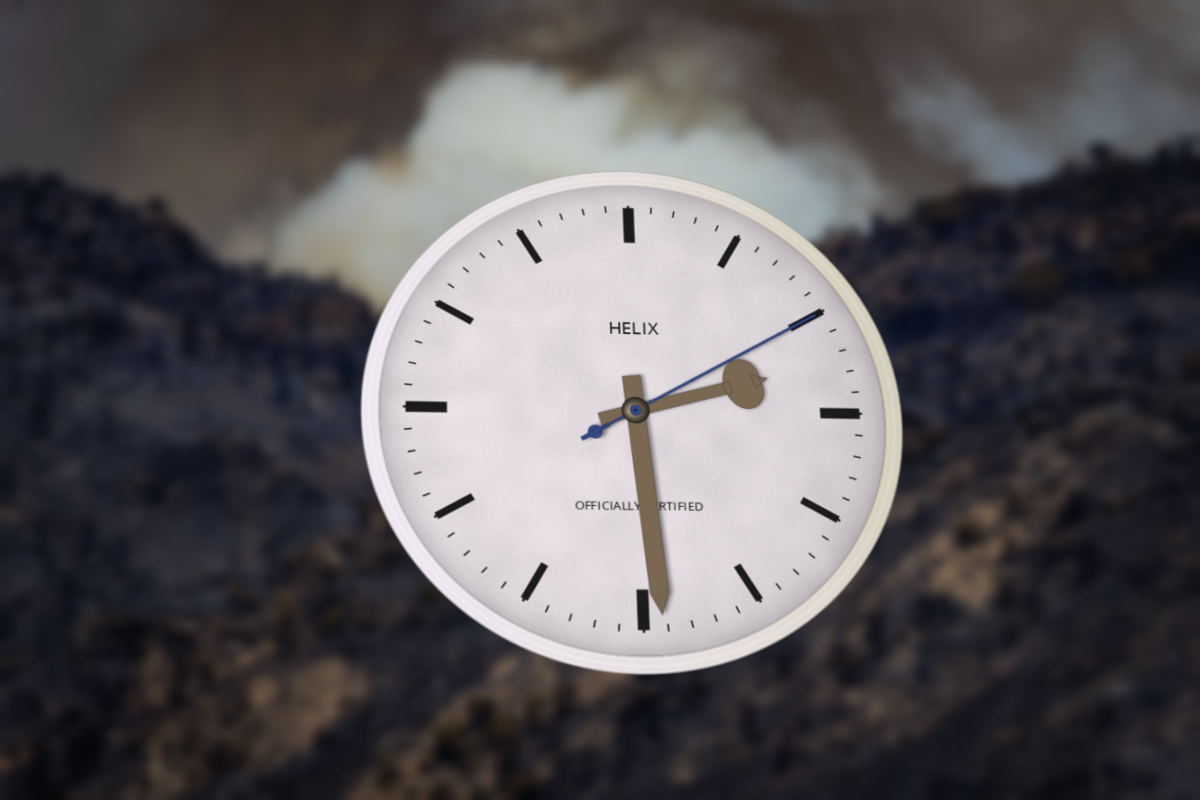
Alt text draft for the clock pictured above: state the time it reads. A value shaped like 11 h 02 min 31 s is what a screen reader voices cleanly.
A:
2 h 29 min 10 s
